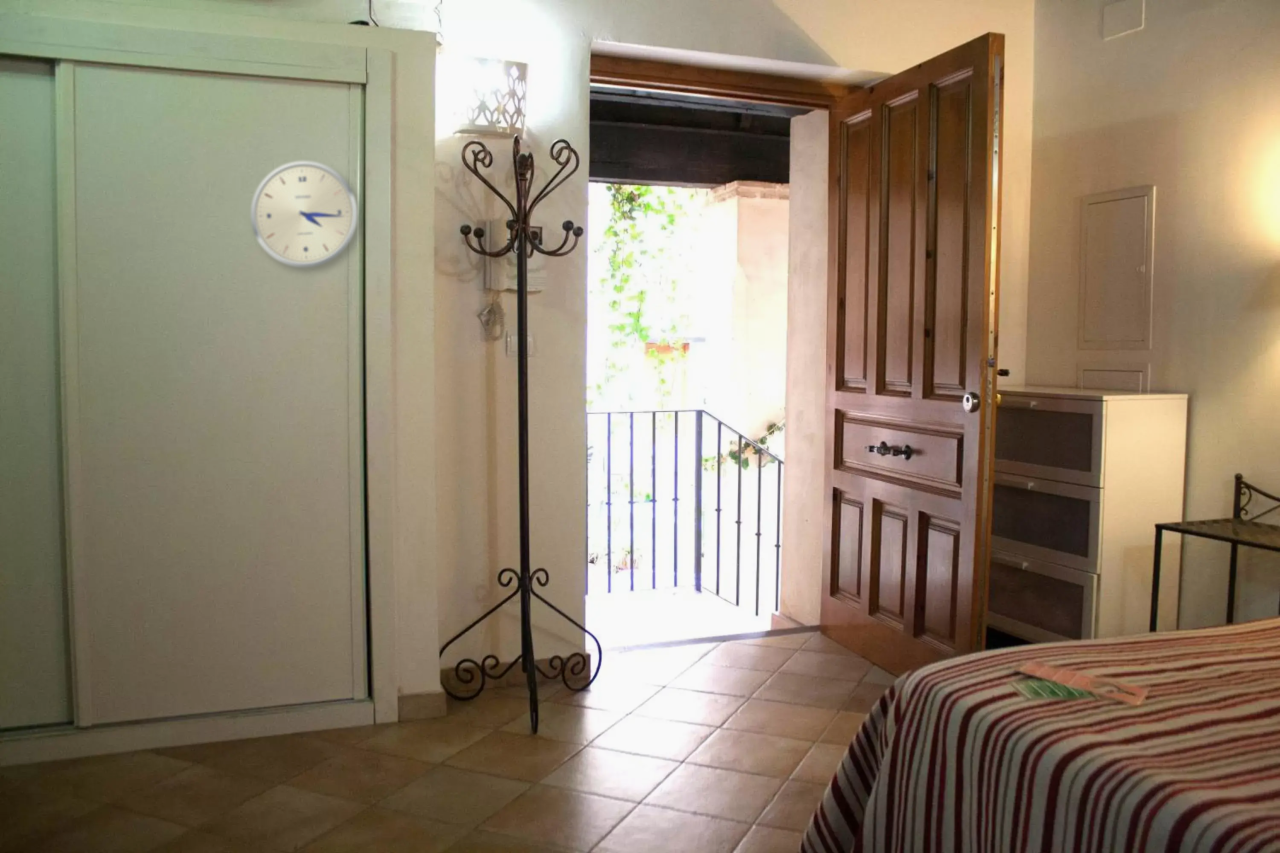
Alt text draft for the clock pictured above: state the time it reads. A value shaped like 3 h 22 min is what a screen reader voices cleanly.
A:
4 h 16 min
